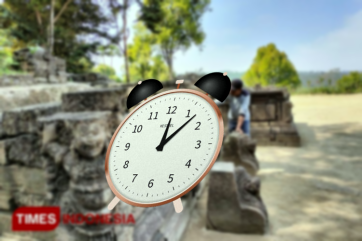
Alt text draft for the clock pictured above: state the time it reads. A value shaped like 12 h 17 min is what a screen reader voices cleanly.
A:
12 h 07 min
